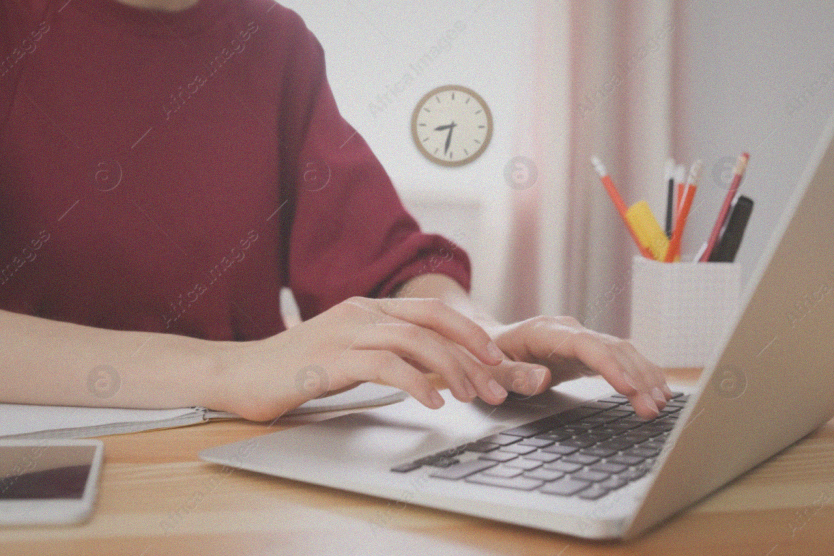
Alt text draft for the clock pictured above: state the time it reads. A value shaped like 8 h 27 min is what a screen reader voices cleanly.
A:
8 h 32 min
